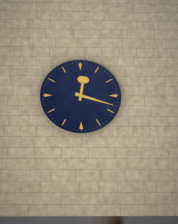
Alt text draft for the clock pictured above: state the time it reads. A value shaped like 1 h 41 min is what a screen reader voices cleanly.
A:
12 h 18 min
